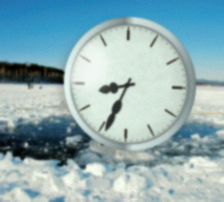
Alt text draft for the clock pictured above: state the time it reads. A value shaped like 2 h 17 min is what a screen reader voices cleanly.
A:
8 h 34 min
